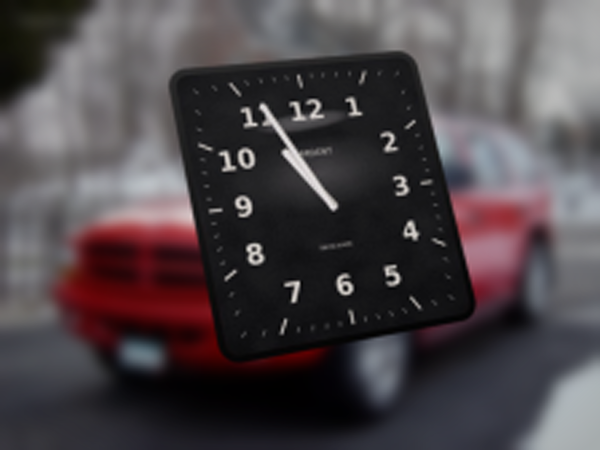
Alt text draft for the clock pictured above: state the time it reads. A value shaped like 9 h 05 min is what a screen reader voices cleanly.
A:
10 h 56 min
